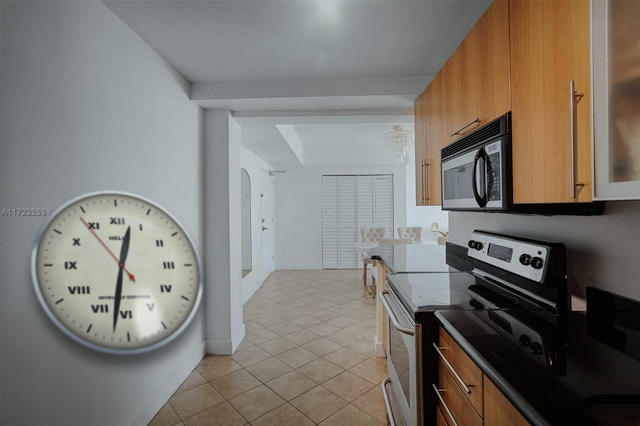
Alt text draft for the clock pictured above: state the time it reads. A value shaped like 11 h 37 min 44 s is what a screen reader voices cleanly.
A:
12 h 31 min 54 s
